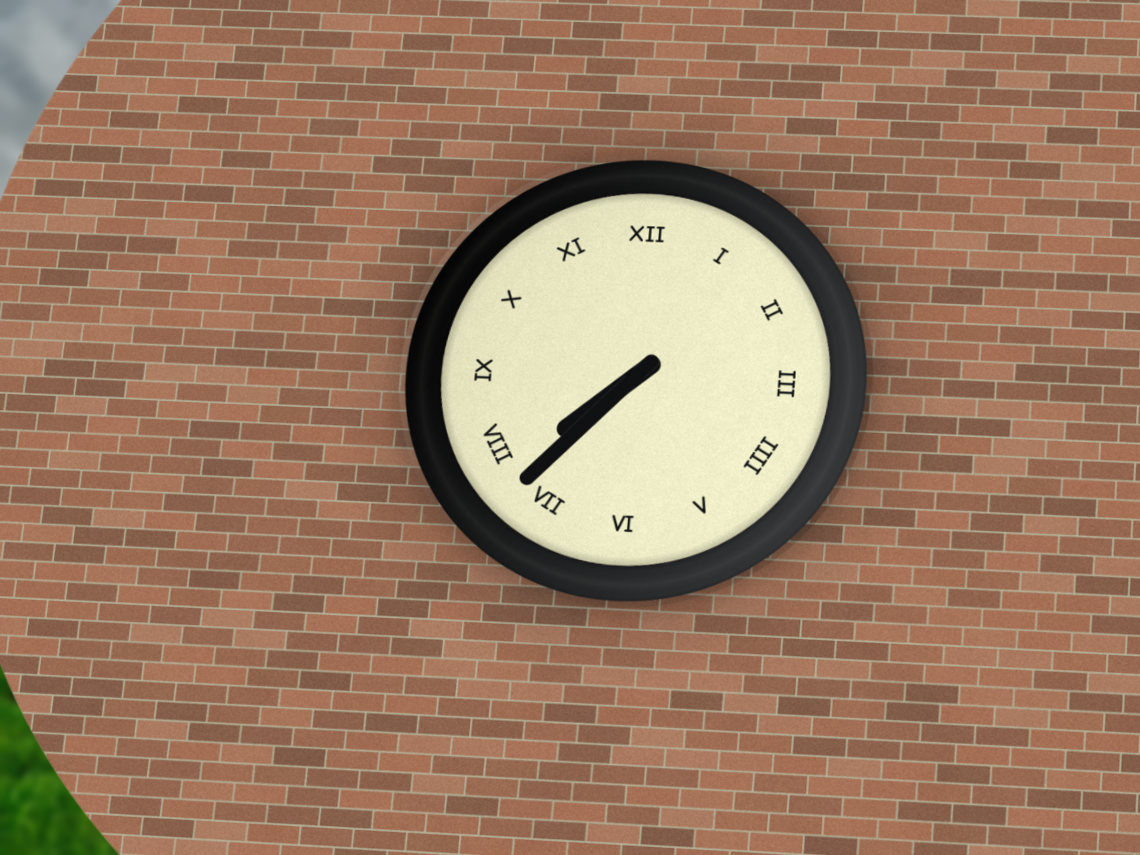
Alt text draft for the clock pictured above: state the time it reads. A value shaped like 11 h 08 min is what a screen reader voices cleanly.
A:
7 h 37 min
